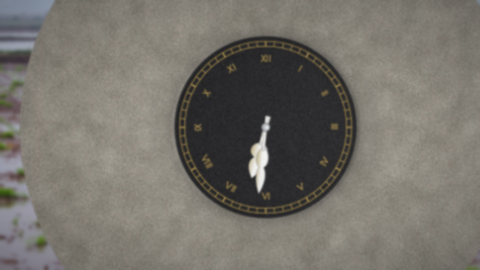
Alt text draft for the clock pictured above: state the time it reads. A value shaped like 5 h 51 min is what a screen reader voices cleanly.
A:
6 h 31 min
